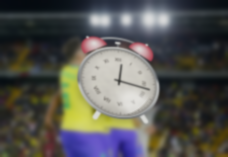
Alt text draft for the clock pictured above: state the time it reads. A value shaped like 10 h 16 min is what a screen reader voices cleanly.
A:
12 h 17 min
